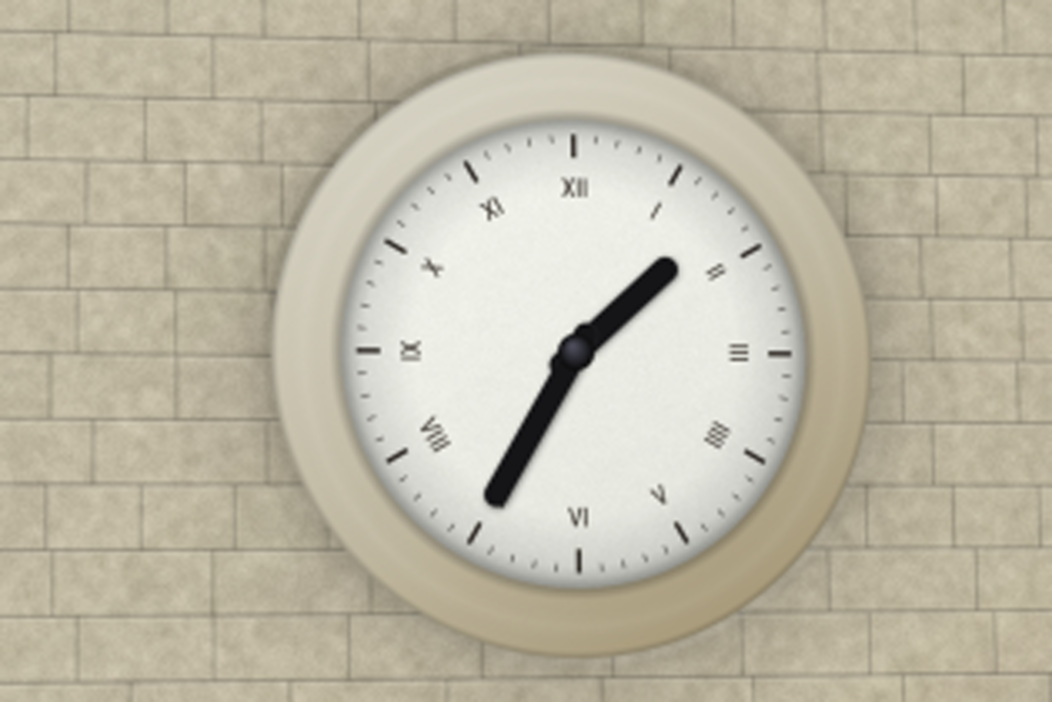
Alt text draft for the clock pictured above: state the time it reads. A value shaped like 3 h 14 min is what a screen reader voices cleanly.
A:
1 h 35 min
